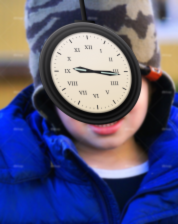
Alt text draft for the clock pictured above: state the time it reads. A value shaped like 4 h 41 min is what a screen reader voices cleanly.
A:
9 h 16 min
